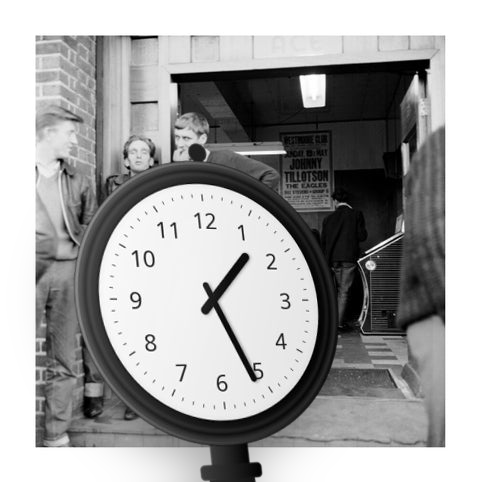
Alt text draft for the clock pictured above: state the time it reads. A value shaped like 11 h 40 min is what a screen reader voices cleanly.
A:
1 h 26 min
